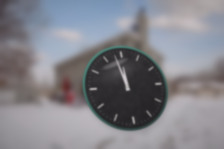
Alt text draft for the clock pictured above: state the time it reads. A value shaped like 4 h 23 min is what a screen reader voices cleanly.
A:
11 h 58 min
